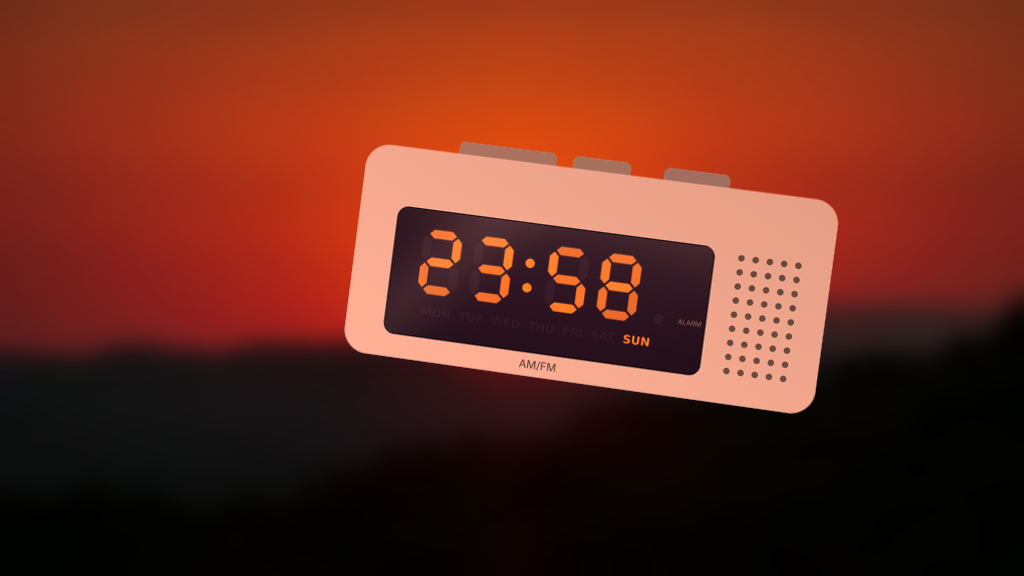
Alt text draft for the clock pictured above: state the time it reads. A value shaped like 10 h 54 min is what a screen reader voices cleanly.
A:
23 h 58 min
